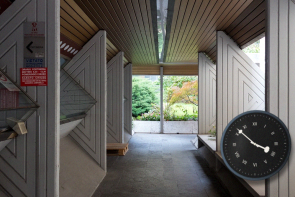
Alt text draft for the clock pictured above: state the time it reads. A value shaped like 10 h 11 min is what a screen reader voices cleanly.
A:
3 h 52 min
